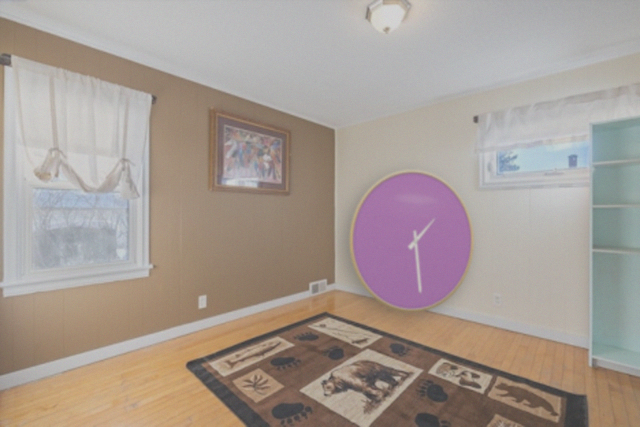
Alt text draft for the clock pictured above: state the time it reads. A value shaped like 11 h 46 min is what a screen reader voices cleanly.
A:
1 h 29 min
